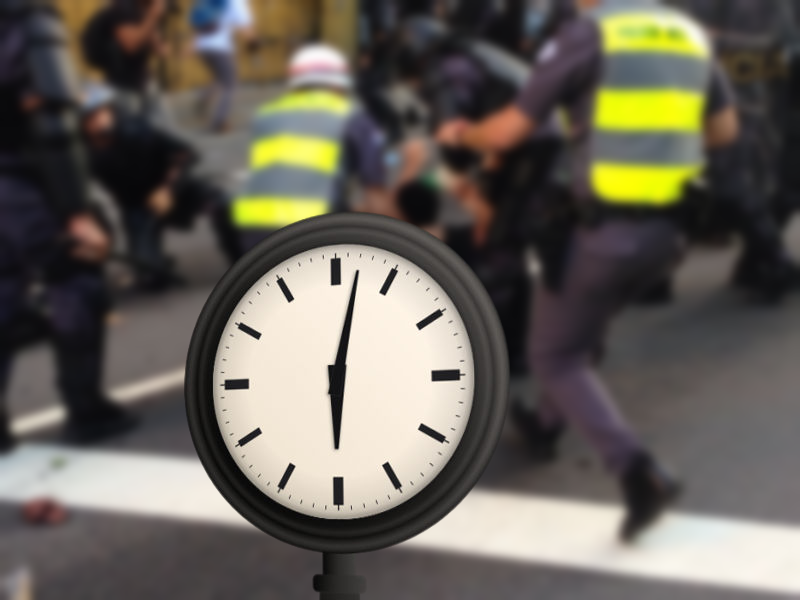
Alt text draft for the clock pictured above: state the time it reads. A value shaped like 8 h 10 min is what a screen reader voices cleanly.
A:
6 h 02 min
